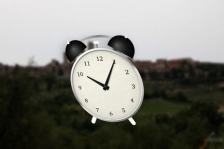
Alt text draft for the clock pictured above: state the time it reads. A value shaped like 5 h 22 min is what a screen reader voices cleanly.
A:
10 h 05 min
